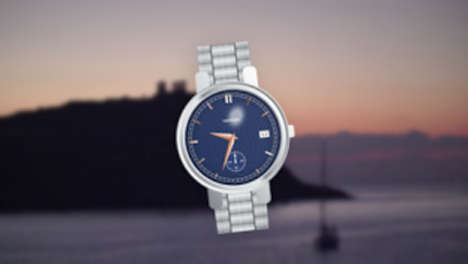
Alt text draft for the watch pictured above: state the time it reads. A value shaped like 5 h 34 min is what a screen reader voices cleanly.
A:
9 h 34 min
